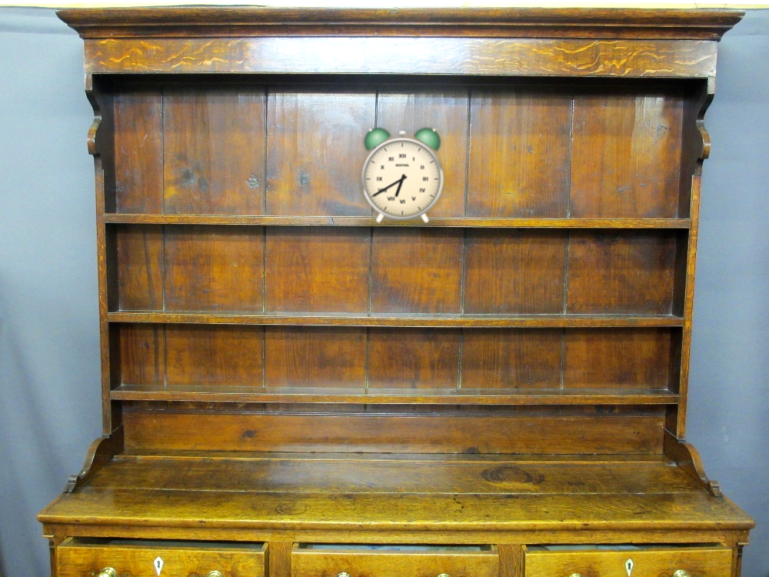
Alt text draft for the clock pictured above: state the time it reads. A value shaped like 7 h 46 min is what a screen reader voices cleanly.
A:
6 h 40 min
